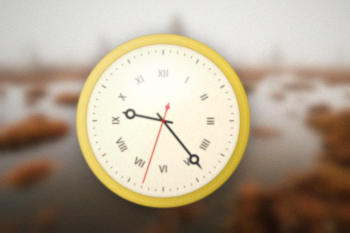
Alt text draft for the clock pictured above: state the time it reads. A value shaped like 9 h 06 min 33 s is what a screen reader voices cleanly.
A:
9 h 23 min 33 s
